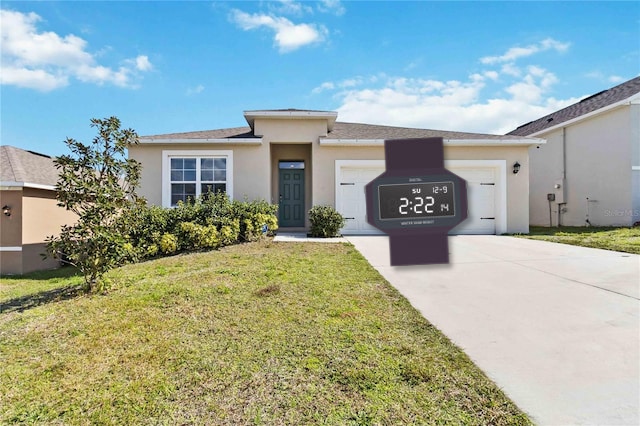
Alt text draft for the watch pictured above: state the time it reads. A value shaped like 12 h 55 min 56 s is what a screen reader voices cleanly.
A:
2 h 22 min 14 s
